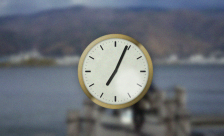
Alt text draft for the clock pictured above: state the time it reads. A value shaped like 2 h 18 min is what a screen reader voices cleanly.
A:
7 h 04 min
